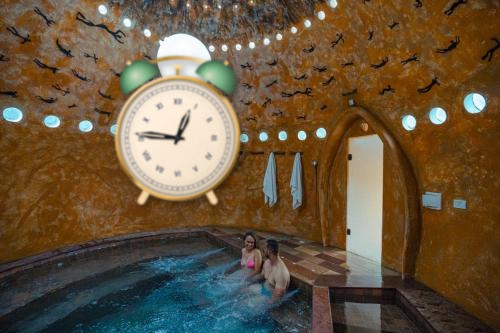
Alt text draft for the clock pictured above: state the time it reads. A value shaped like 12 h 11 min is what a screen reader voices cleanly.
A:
12 h 46 min
